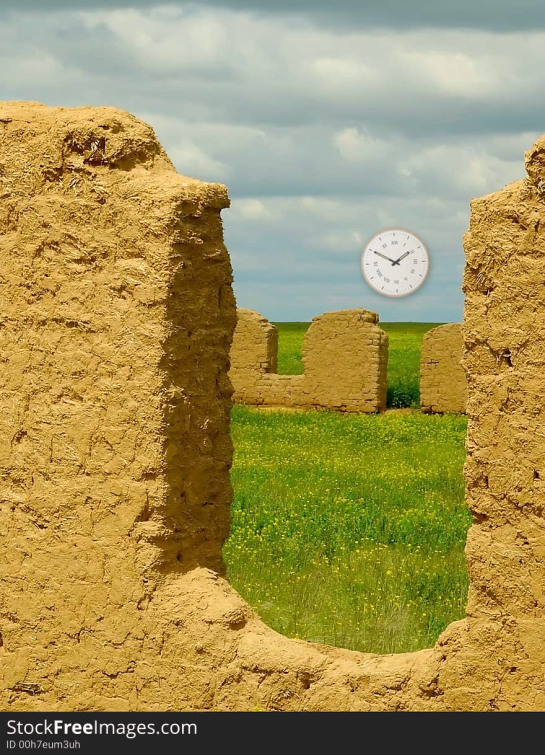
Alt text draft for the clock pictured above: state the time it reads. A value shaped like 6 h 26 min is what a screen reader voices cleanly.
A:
1 h 50 min
